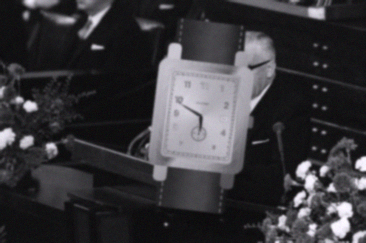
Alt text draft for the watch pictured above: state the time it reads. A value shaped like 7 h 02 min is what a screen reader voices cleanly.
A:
5 h 49 min
